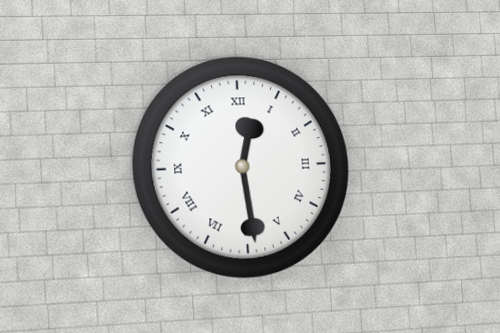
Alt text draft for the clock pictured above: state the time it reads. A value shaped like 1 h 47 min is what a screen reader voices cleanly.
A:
12 h 29 min
